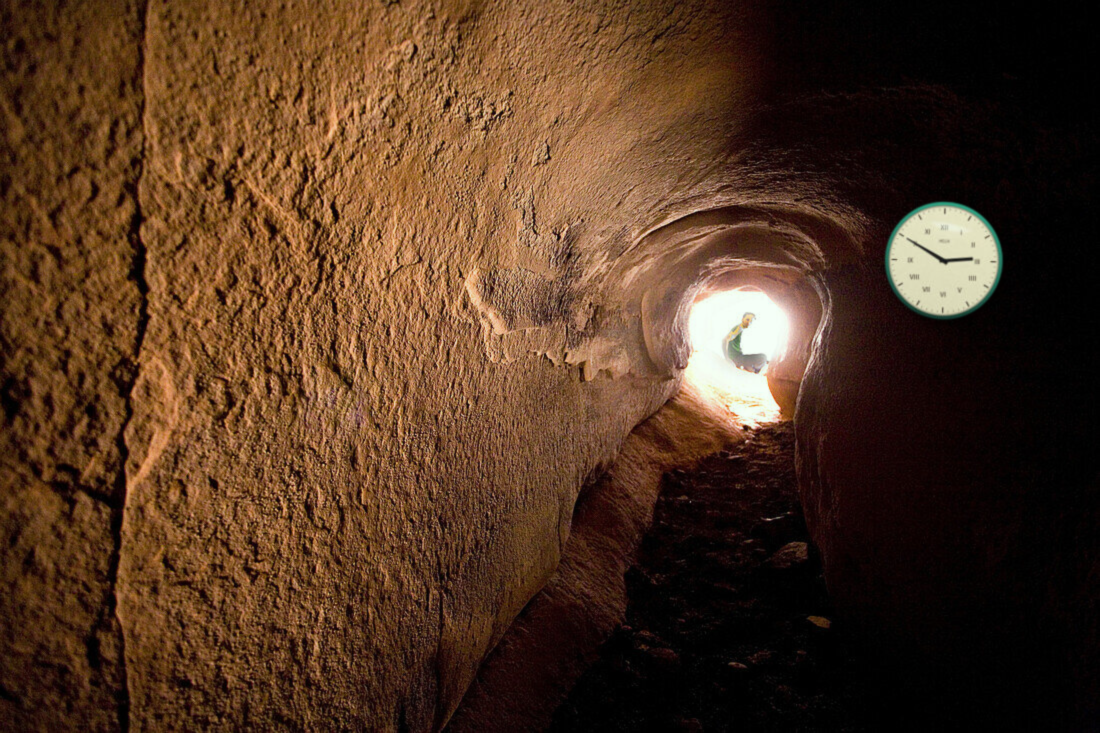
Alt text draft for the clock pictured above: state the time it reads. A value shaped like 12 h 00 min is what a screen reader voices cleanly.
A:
2 h 50 min
